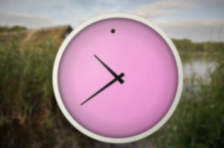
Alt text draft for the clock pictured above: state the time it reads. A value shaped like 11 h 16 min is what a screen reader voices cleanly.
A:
10 h 40 min
